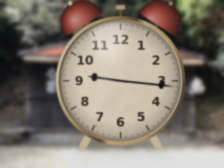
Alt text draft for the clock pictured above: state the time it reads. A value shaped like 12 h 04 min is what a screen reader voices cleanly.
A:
9 h 16 min
